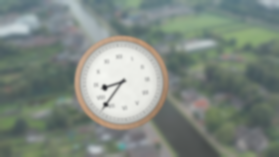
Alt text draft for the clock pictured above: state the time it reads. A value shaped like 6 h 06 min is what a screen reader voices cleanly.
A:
8 h 37 min
